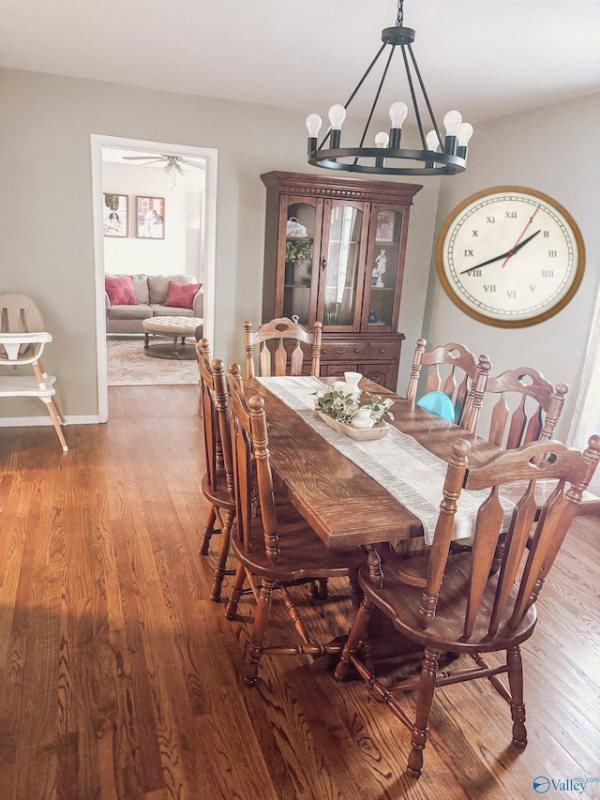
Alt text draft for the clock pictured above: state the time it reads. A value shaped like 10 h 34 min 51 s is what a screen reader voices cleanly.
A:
1 h 41 min 05 s
